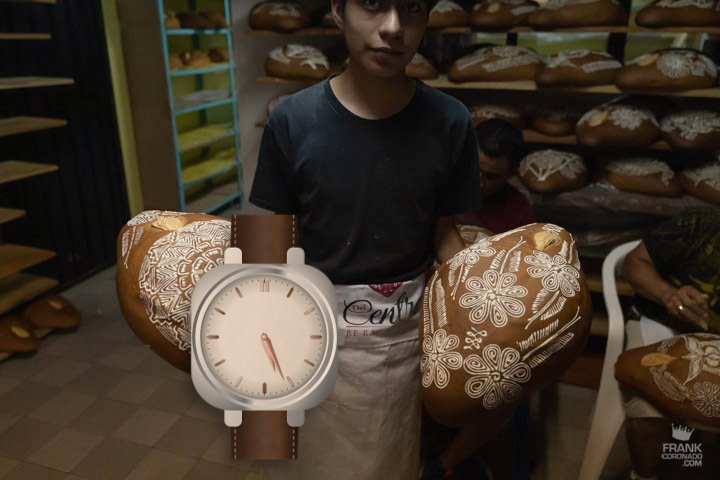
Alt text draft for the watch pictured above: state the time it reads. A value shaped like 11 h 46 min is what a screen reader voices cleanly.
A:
5 h 26 min
